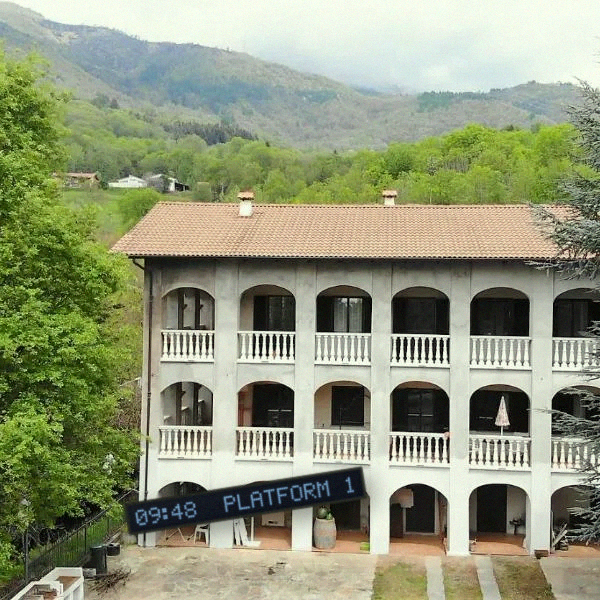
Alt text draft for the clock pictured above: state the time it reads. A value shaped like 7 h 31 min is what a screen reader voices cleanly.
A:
9 h 48 min
